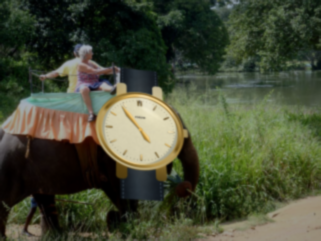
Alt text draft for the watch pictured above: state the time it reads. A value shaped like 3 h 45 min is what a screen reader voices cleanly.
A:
4 h 54 min
